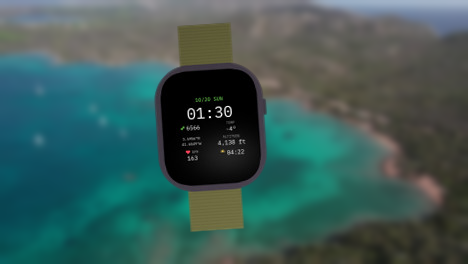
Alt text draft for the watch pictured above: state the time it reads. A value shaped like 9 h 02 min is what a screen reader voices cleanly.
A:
1 h 30 min
